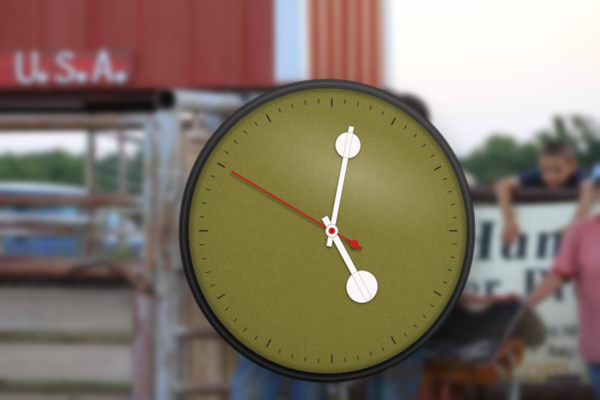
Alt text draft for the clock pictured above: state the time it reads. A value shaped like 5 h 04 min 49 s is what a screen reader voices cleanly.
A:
5 h 01 min 50 s
